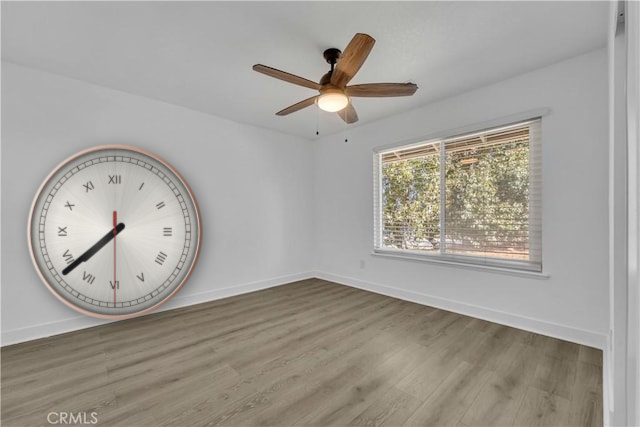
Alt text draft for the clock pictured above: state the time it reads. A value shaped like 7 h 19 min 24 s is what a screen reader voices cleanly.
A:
7 h 38 min 30 s
